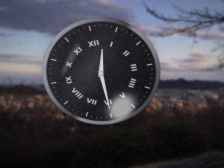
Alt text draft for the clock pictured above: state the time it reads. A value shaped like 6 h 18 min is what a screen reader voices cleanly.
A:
12 h 30 min
